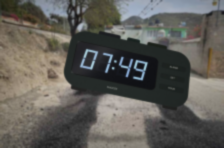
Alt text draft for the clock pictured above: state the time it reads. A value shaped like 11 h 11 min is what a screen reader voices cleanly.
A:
7 h 49 min
